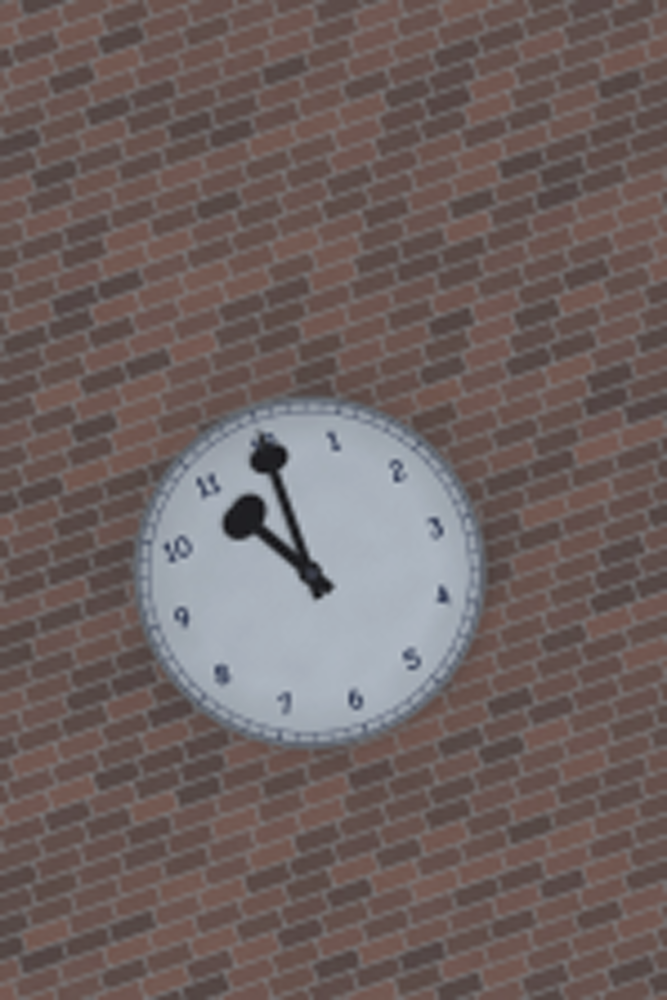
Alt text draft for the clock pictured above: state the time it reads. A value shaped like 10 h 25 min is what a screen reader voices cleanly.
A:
11 h 00 min
